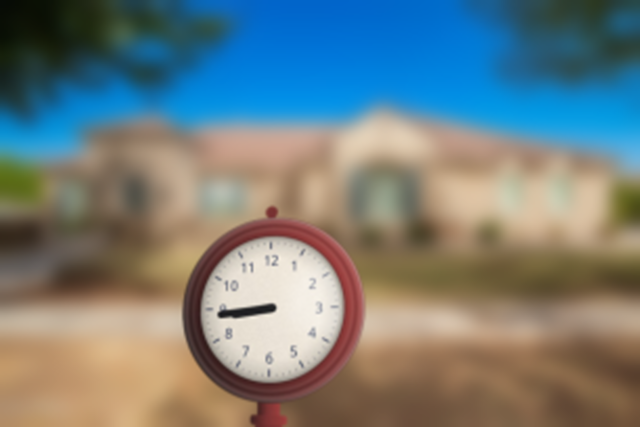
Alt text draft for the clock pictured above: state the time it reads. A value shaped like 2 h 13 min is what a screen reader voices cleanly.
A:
8 h 44 min
